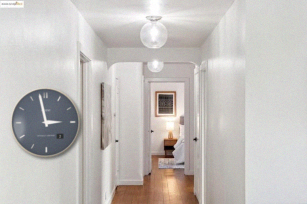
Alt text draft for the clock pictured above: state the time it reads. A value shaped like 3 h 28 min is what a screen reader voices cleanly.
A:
2 h 58 min
